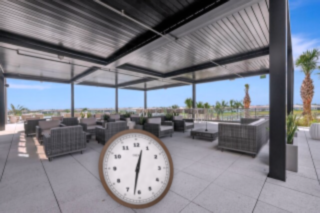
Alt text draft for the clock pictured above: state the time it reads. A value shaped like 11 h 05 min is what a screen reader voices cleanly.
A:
12 h 32 min
